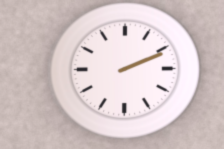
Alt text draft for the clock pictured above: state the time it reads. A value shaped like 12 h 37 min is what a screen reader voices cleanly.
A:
2 h 11 min
